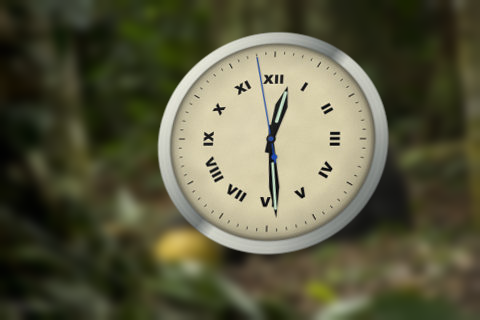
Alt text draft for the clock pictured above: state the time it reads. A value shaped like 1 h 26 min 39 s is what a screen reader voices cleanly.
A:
12 h 28 min 58 s
